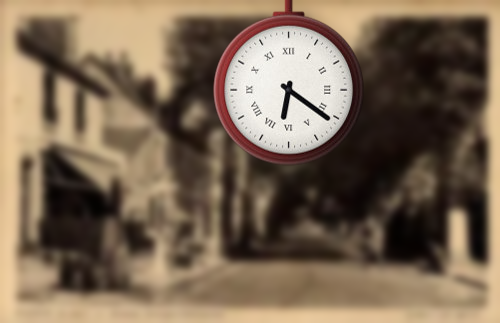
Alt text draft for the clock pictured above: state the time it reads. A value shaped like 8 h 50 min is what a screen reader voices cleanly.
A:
6 h 21 min
